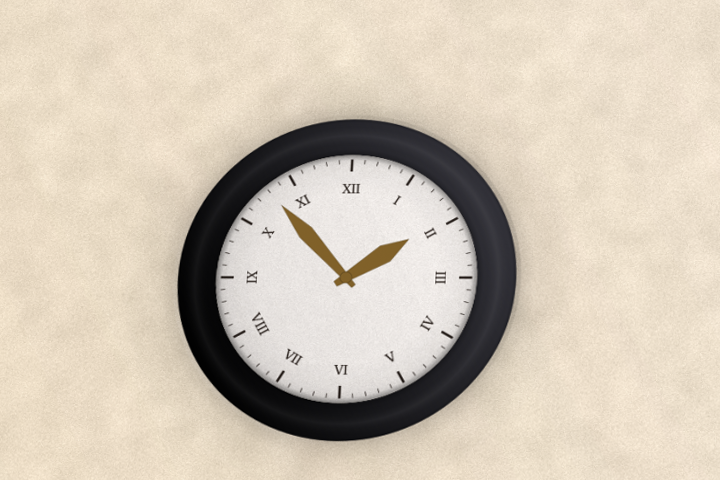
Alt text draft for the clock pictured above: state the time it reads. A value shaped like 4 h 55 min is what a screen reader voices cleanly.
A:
1 h 53 min
